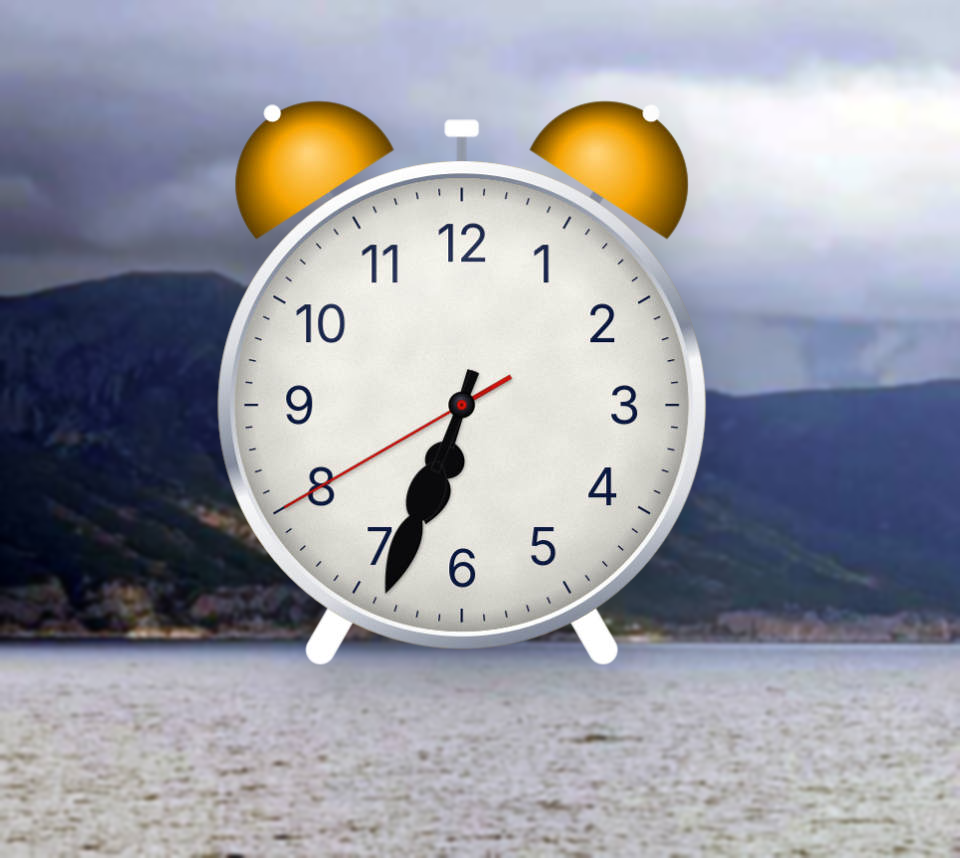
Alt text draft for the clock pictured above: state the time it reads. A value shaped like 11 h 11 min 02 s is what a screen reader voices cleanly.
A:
6 h 33 min 40 s
